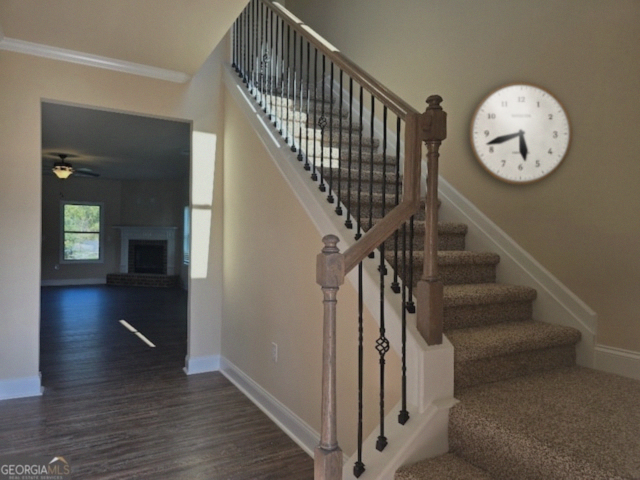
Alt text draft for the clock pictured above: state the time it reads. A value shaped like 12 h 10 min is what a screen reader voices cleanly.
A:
5 h 42 min
